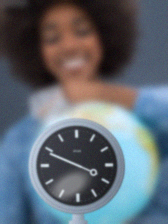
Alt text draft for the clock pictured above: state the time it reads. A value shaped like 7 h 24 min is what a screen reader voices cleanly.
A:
3 h 49 min
